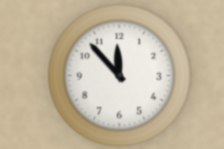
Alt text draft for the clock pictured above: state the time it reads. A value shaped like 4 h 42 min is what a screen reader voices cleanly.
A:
11 h 53 min
